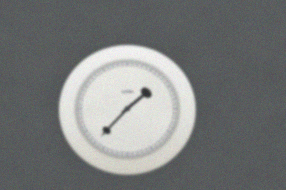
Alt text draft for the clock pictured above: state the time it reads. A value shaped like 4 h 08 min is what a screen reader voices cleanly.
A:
1 h 37 min
